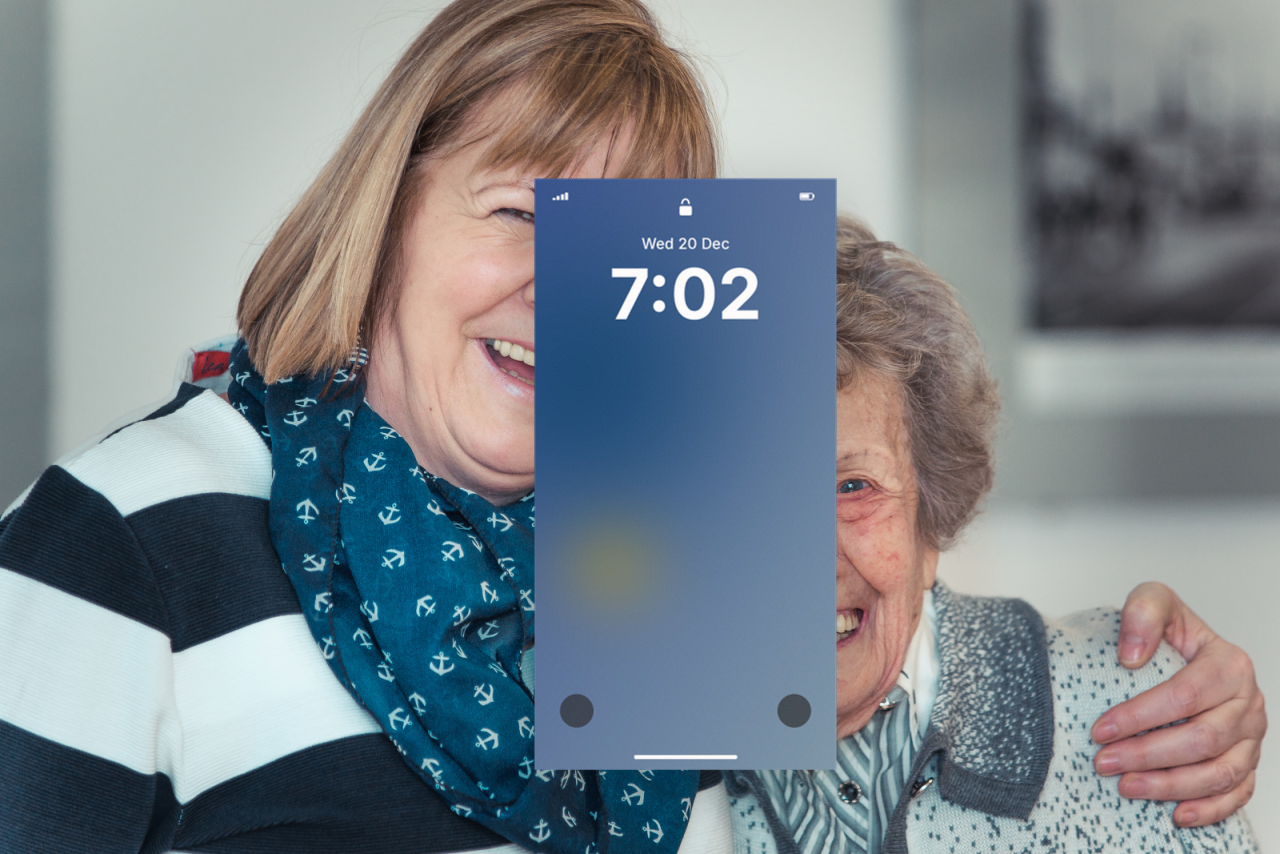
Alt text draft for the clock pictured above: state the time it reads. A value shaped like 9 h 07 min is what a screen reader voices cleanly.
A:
7 h 02 min
